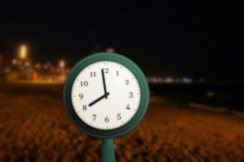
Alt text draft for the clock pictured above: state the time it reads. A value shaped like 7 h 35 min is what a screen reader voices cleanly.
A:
7 h 59 min
